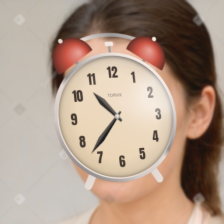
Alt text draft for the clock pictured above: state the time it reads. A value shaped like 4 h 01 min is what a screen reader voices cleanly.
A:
10 h 37 min
